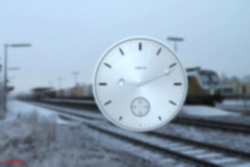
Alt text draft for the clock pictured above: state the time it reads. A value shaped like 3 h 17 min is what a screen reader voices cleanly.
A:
9 h 11 min
